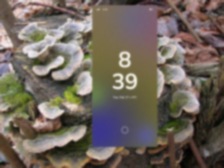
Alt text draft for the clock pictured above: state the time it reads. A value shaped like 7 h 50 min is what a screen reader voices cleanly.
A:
8 h 39 min
